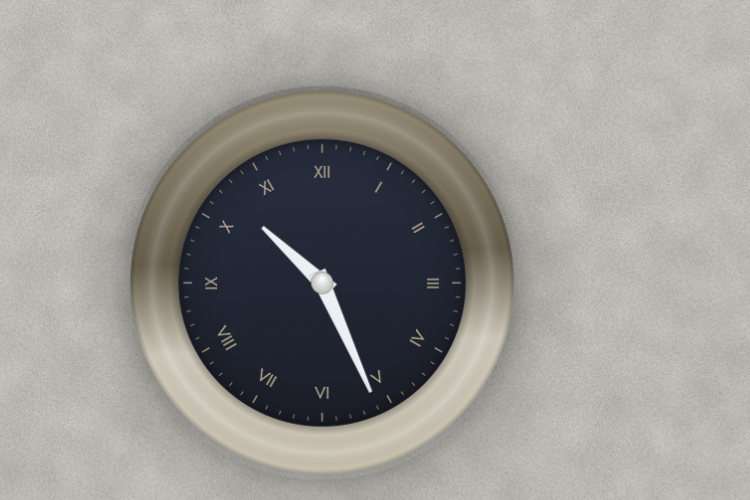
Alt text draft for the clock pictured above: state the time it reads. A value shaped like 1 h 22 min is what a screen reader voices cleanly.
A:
10 h 26 min
